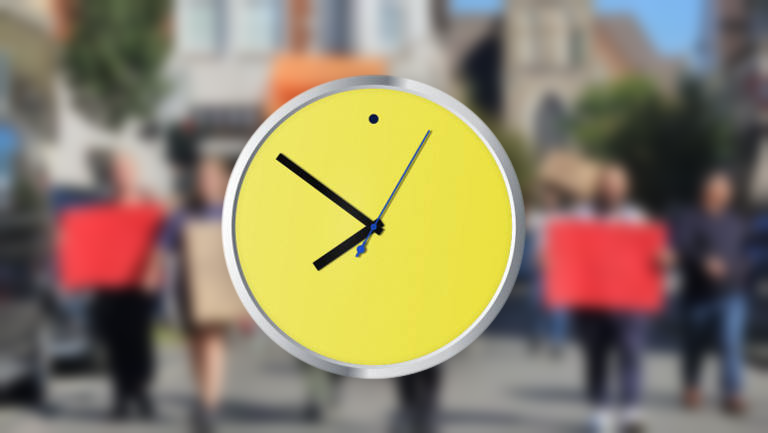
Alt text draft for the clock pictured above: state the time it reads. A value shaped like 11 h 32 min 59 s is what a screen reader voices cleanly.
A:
7 h 51 min 05 s
